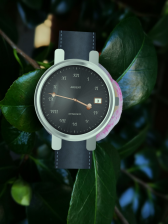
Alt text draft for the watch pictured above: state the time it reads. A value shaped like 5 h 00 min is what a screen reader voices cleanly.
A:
3 h 47 min
